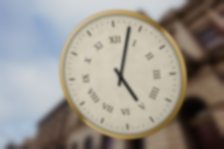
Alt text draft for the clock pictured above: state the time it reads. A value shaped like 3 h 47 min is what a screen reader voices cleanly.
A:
5 h 03 min
